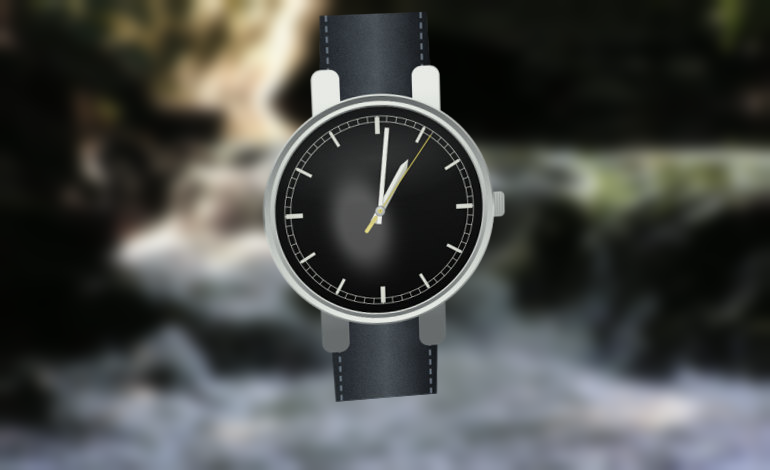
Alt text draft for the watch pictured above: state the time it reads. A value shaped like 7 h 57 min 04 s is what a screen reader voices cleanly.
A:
1 h 01 min 06 s
